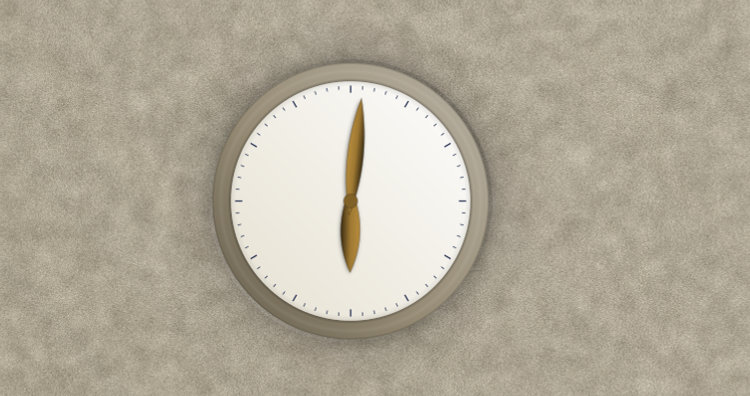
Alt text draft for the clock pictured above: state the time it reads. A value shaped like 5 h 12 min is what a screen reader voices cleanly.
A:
6 h 01 min
